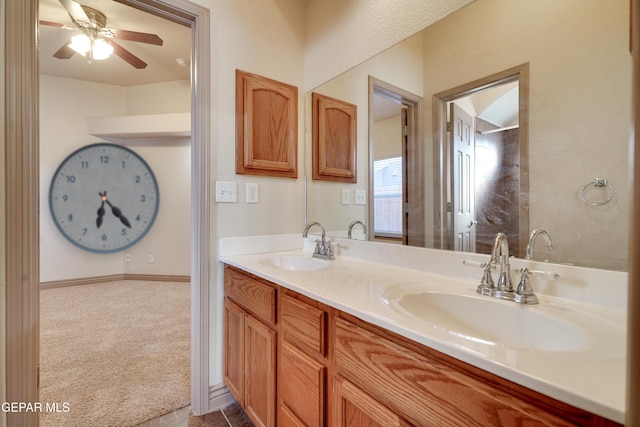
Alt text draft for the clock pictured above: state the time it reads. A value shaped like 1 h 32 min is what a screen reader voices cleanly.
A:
6 h 23 min
